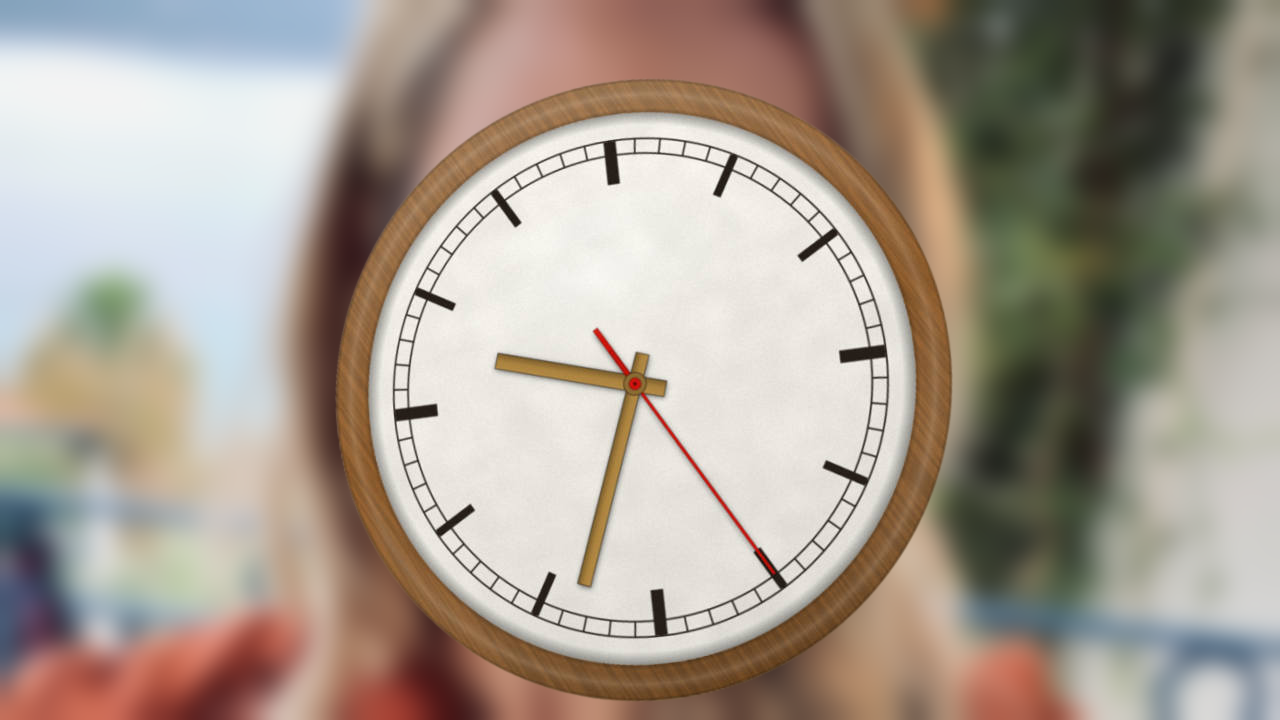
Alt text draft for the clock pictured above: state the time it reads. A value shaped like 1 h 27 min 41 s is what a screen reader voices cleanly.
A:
9 h 33 min 25 s
